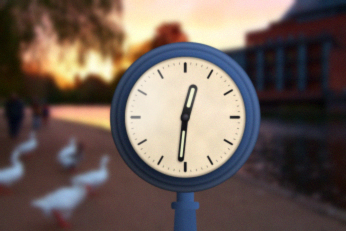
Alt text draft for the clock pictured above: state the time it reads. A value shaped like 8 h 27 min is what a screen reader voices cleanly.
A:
12 h 31 min
